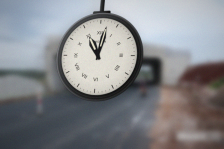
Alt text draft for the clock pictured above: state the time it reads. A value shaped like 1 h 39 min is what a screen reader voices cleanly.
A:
11 h 02 min
